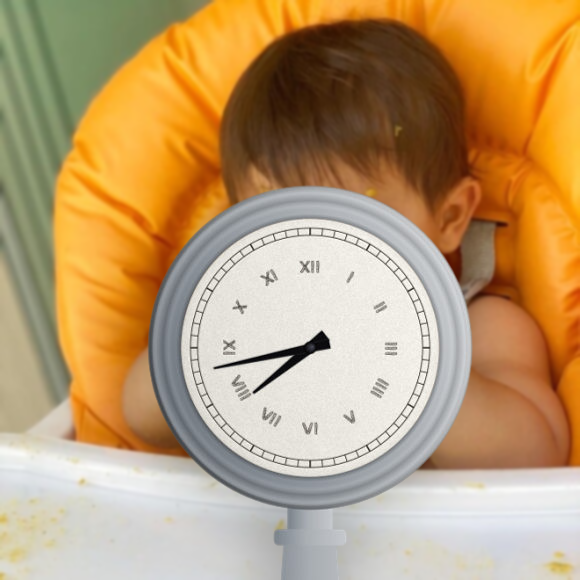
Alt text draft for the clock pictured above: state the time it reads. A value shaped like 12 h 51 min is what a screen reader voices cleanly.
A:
7 h 43 min
